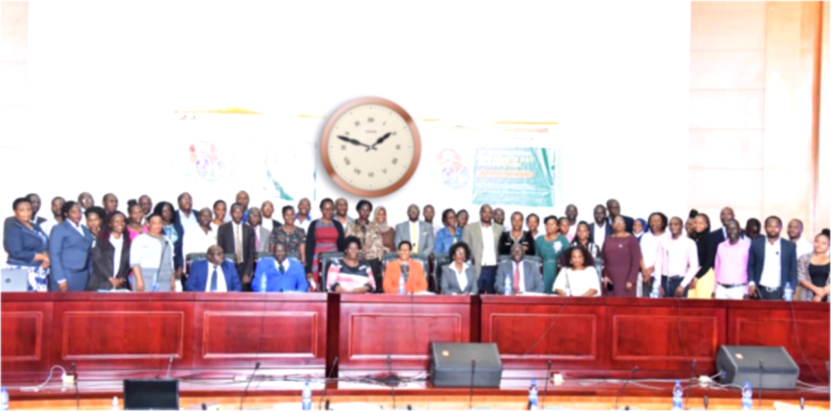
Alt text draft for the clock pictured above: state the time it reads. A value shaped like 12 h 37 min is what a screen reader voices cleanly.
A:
1 h 48 min
